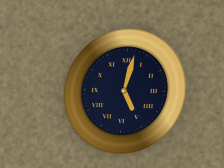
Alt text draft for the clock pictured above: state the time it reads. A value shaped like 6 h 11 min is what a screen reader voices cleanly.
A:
5 h 02 min
